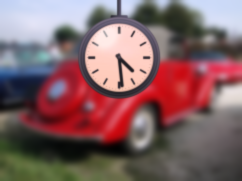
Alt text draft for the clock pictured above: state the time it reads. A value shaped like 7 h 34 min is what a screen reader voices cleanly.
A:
4 h 29 min
